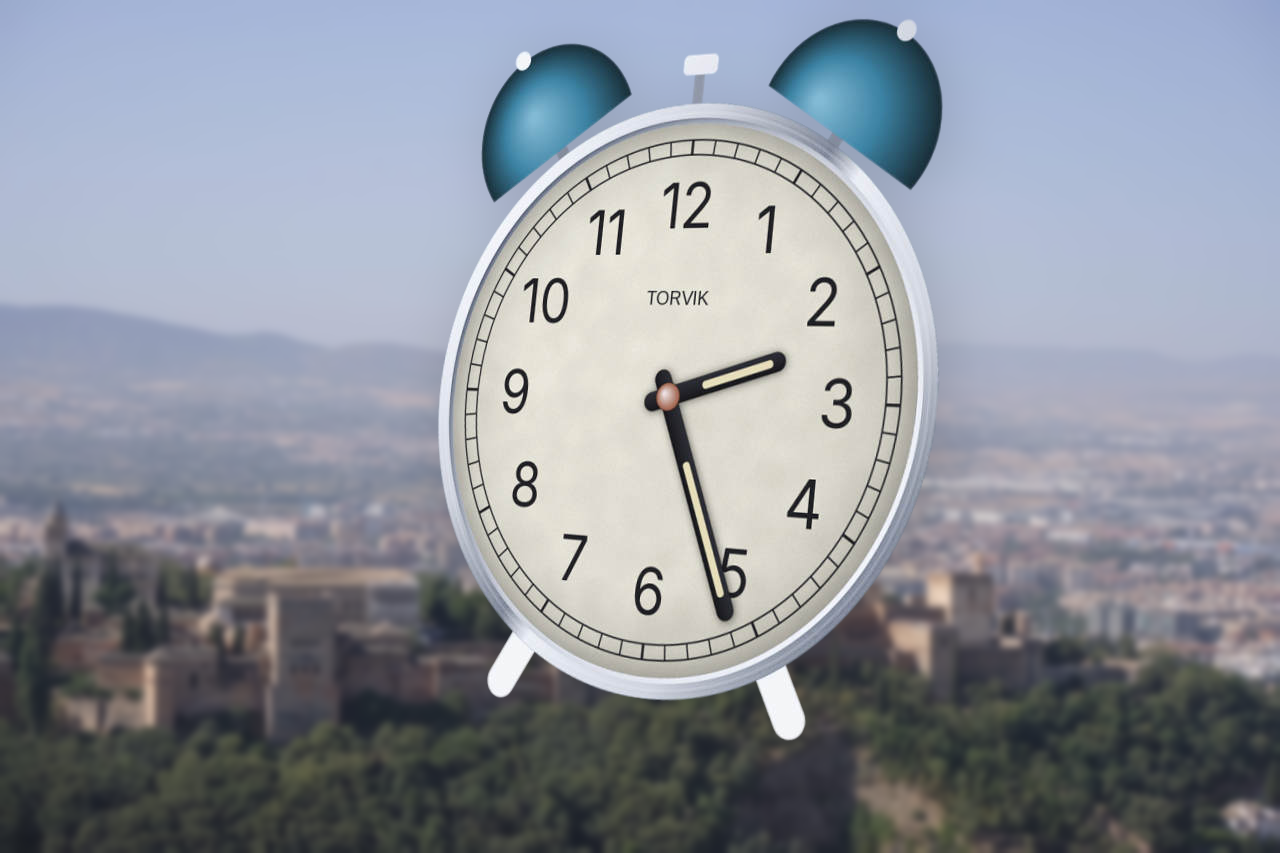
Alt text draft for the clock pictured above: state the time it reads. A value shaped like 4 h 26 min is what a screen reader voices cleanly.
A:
2 h 26 min
